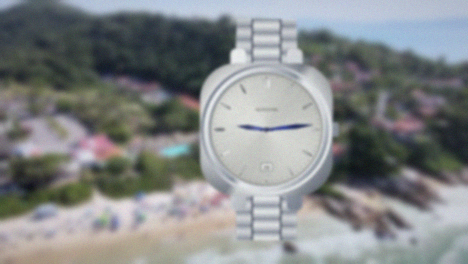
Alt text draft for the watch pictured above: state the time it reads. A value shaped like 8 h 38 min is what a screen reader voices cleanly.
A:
9 h 14 min
